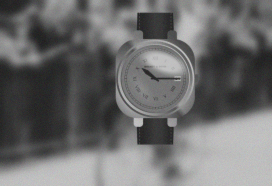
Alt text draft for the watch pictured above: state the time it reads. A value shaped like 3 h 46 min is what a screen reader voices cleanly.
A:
10 h 15 min
